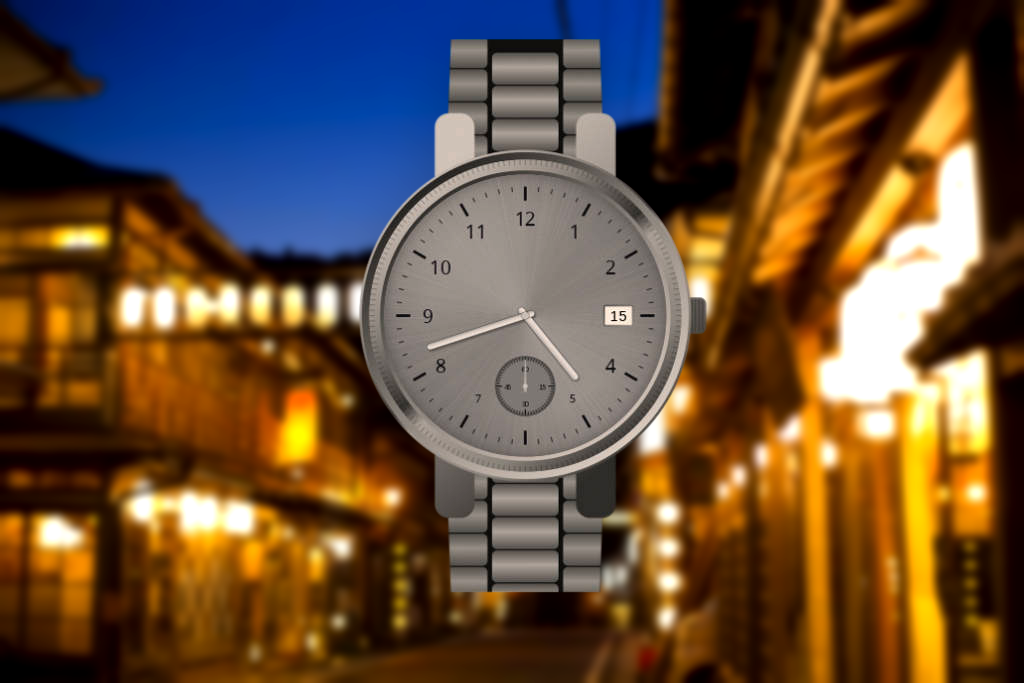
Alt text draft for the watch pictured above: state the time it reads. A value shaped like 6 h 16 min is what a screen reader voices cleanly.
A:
4 h 42 min
